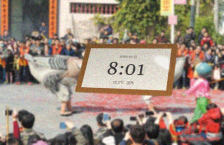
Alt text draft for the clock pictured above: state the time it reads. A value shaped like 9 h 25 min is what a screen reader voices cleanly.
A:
8 h 01 min
